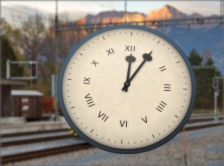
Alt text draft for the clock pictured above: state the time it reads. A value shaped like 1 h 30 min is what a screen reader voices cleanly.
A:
12 h 05 min
